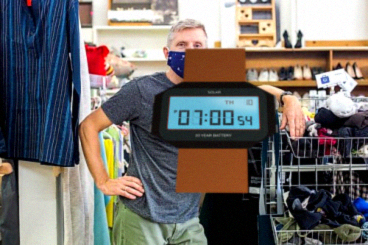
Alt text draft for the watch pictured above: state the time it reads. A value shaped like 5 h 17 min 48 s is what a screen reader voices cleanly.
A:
7 h 00 min 54 s
